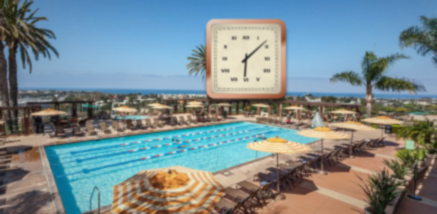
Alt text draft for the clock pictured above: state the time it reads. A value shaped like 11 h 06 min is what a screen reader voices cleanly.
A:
6 h 08 min
